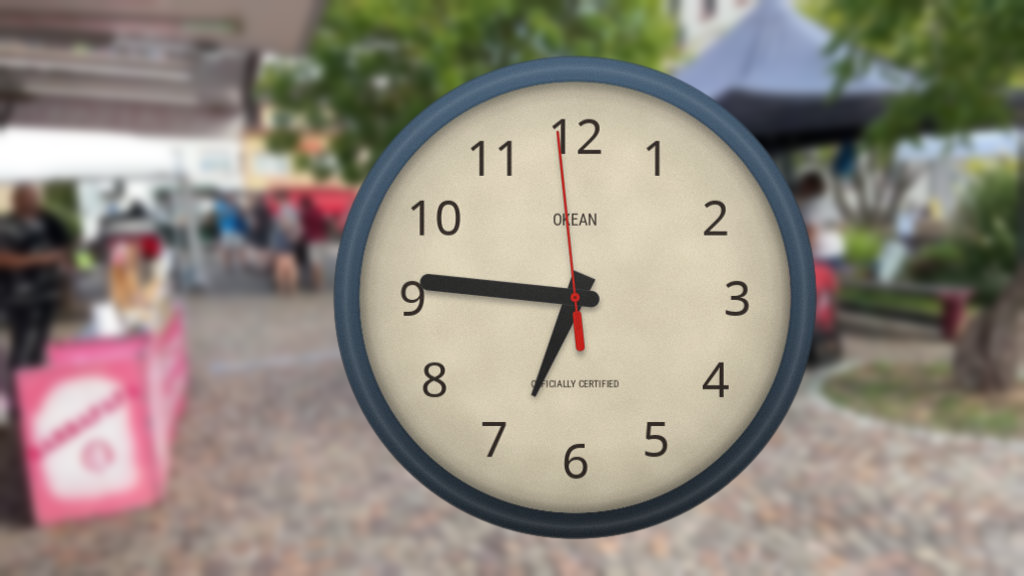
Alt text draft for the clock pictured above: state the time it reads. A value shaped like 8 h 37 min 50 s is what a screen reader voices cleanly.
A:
6 h 45 min 59 s
